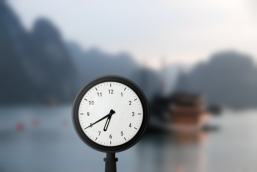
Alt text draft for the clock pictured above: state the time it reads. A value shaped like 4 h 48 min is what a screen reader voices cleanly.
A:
6 h 40 min
